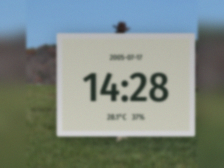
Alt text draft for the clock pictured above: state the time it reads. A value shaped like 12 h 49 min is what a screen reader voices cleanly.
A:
14 h 28 min
